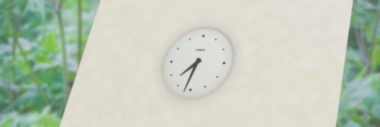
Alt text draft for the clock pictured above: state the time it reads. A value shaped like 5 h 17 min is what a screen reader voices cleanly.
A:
7 h 32 min
